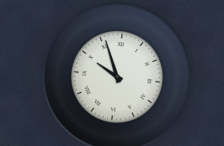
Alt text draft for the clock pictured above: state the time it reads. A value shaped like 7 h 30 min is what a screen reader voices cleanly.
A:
9 h 56 min
